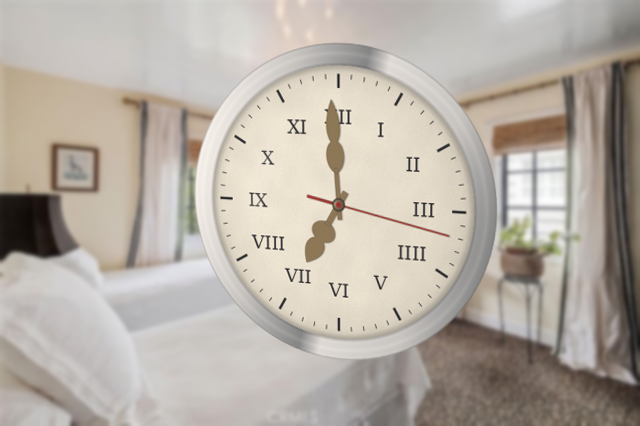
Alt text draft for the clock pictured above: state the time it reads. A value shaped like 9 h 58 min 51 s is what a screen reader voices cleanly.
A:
6 h 59 min 17 s
